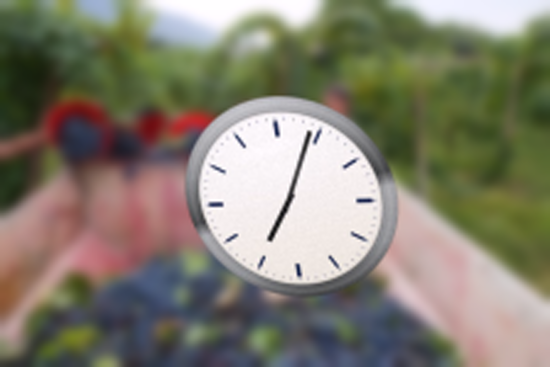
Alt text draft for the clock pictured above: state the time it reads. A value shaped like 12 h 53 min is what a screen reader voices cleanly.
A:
7 h 04 min
